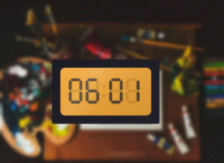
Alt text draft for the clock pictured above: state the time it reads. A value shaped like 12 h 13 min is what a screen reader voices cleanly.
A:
6 h 01 min
